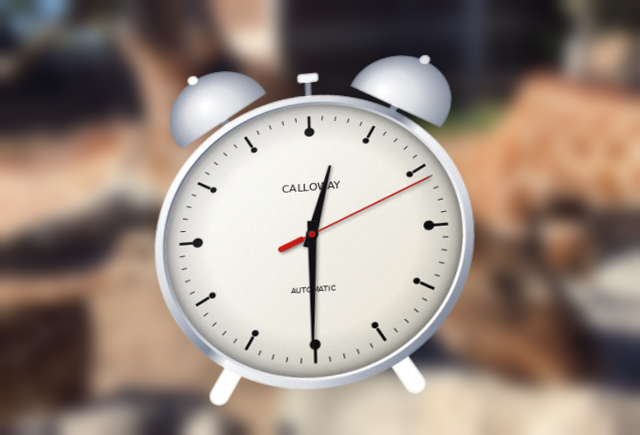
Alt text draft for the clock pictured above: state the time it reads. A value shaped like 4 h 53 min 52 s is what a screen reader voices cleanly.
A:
12 h 30 min 11 s
